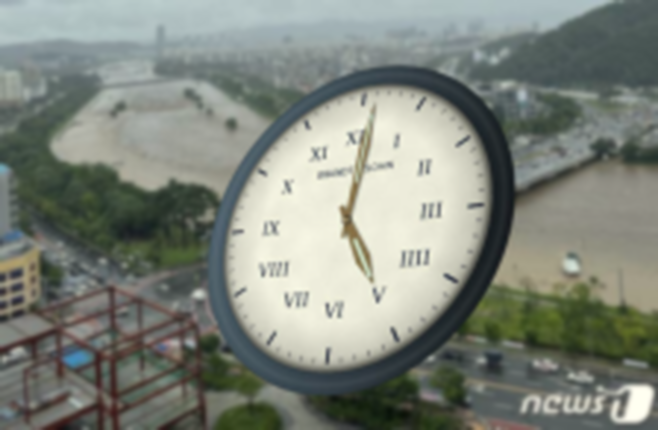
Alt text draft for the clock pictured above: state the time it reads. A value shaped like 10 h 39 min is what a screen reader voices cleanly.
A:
5 h 01 min
